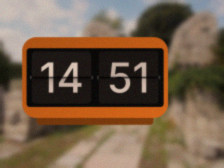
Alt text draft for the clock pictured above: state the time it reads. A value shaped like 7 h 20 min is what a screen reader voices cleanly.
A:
14 h 51 min
